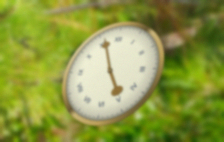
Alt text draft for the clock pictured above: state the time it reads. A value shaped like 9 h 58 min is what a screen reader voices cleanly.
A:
4 h 56 min
